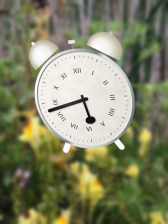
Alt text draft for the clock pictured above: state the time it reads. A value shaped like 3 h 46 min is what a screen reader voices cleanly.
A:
5 h 43 min
